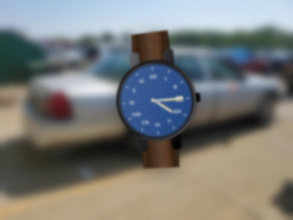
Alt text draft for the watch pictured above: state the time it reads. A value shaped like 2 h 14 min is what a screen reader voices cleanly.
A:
4 h 15 min
